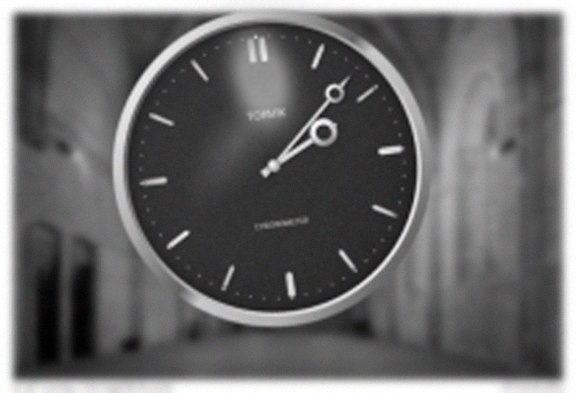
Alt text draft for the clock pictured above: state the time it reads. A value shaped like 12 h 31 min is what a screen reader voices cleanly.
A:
2 h 08 min
